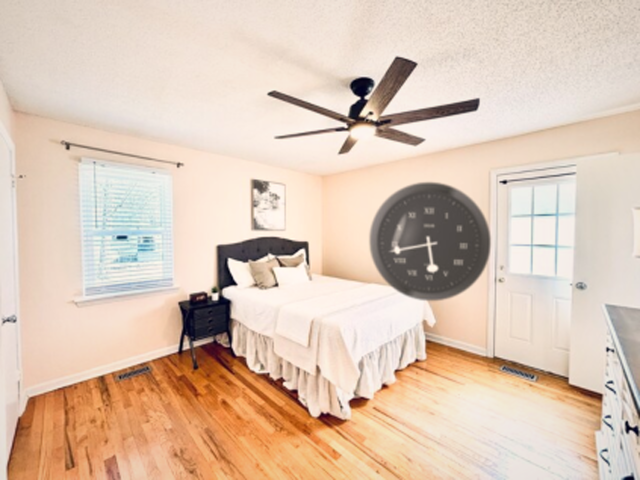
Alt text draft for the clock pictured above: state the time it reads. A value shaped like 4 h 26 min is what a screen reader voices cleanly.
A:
5 h 43 min
